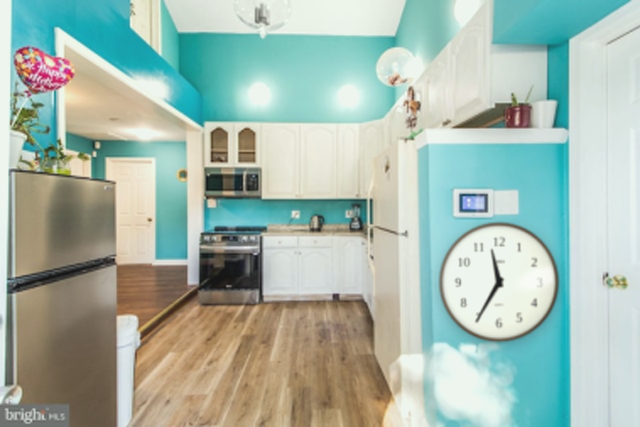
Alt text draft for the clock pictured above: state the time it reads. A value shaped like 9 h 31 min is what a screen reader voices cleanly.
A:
11 h 35 min
